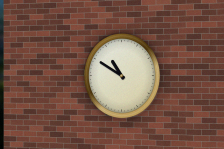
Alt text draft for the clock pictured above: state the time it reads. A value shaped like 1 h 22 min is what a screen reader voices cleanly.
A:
10 h 50 min
